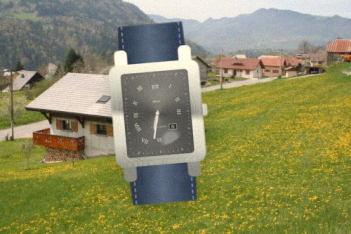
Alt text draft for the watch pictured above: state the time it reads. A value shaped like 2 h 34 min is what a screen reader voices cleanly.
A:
6 h 32 min
